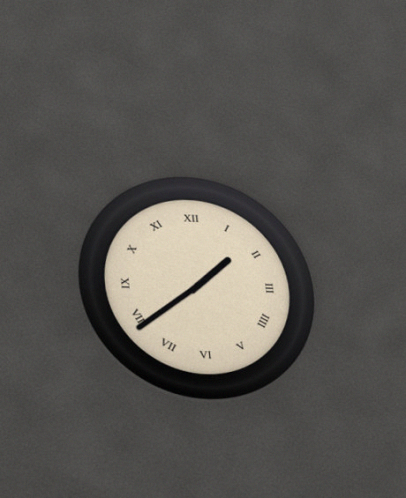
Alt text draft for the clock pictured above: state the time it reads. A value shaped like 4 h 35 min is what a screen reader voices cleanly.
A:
1 h 39 min
